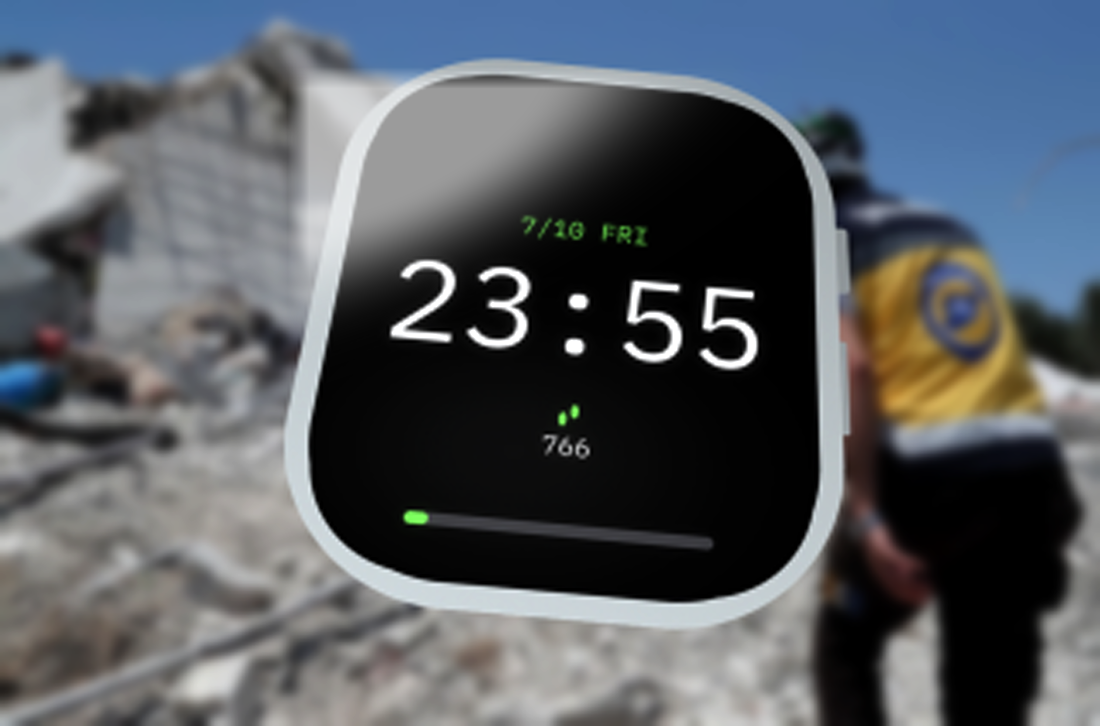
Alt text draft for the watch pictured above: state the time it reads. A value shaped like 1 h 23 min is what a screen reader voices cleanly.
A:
23 h 55 min
